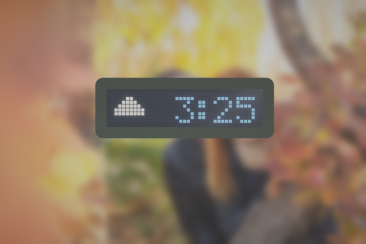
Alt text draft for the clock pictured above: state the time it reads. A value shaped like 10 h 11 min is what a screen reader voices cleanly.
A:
3 h 25 min
